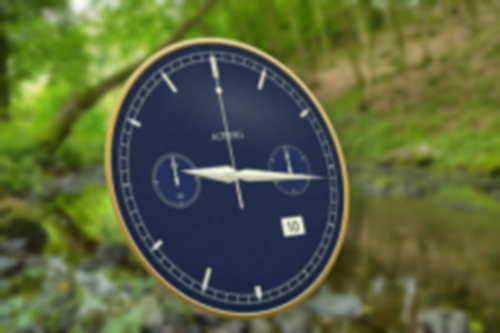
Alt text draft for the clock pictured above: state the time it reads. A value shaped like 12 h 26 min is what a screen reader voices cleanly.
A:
9 h 16 min
